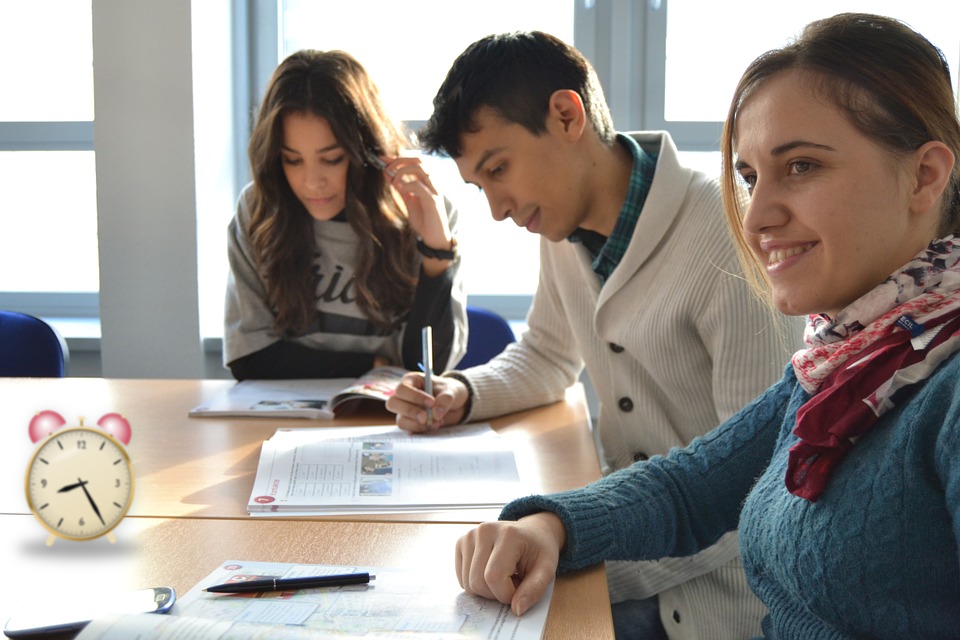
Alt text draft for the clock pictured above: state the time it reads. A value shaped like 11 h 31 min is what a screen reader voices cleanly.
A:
8 h 25 min
